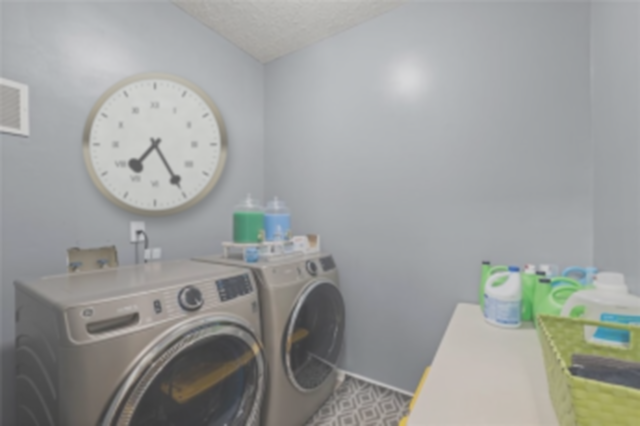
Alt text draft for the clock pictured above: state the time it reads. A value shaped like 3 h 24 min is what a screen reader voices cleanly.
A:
7 h 25 min
